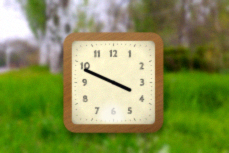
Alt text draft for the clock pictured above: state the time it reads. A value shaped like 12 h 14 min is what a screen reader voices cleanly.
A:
3 h 49 min
